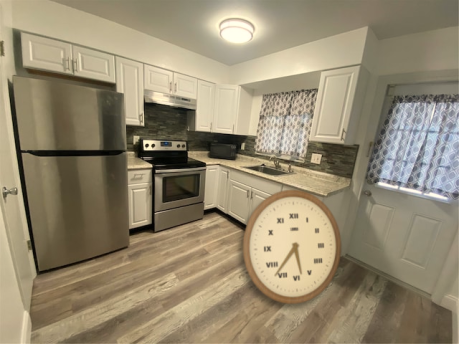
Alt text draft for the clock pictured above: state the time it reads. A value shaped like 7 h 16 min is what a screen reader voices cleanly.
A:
5 h 37 min
